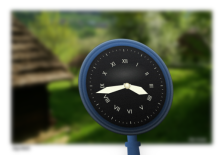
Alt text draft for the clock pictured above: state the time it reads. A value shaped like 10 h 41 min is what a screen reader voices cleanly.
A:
3 h 43 min
